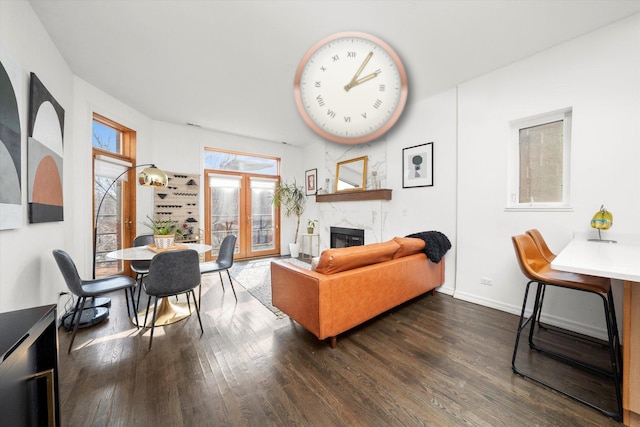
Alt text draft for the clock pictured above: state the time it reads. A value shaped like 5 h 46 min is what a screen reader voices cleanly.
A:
2 h 05 min
